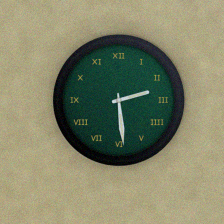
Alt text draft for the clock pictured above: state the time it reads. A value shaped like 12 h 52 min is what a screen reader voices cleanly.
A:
2 h 29 min
